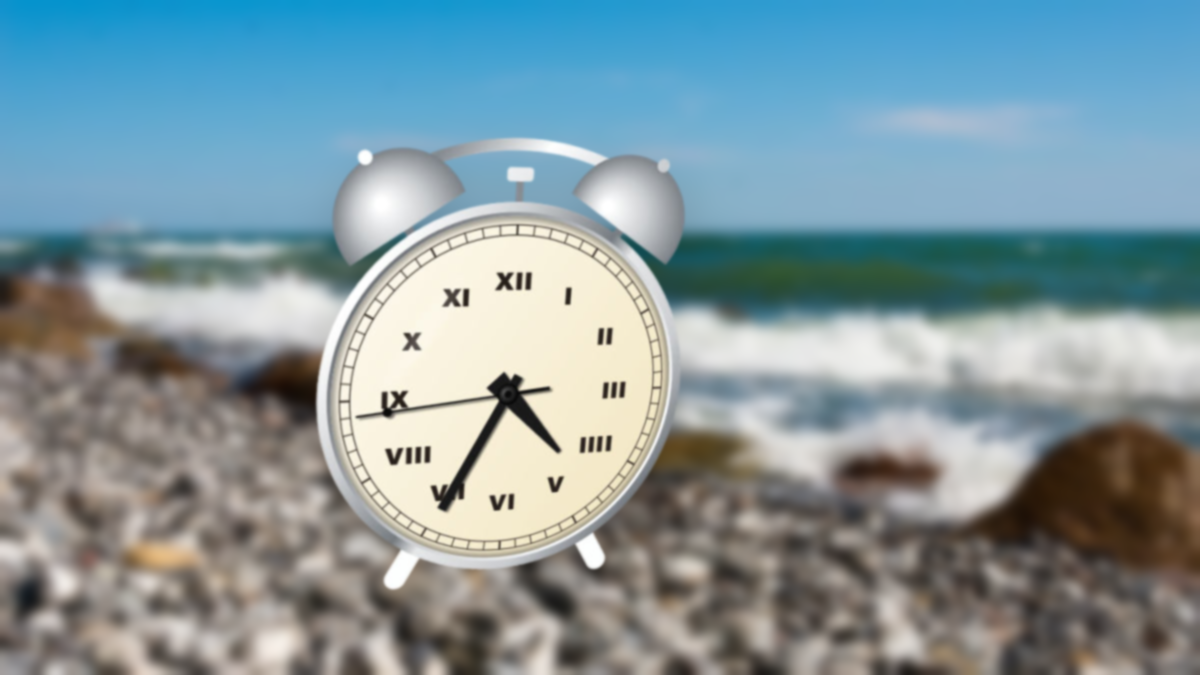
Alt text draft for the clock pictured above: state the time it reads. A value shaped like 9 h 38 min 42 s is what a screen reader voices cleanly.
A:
4 h 34 min 44 s
